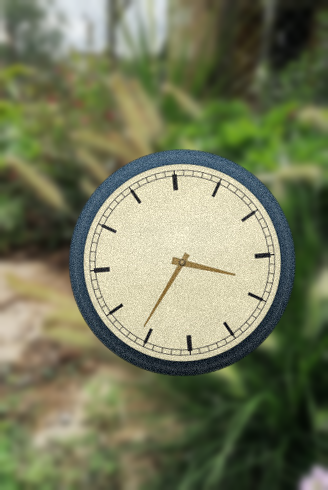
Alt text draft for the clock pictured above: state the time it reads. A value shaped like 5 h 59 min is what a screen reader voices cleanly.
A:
3 h 36 min
